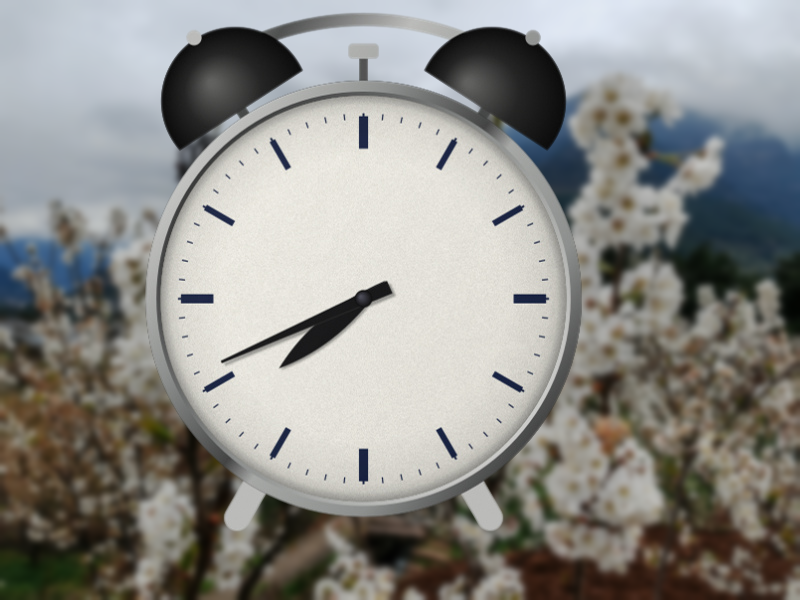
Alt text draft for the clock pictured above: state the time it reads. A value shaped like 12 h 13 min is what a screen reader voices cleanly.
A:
7 h 41 min
